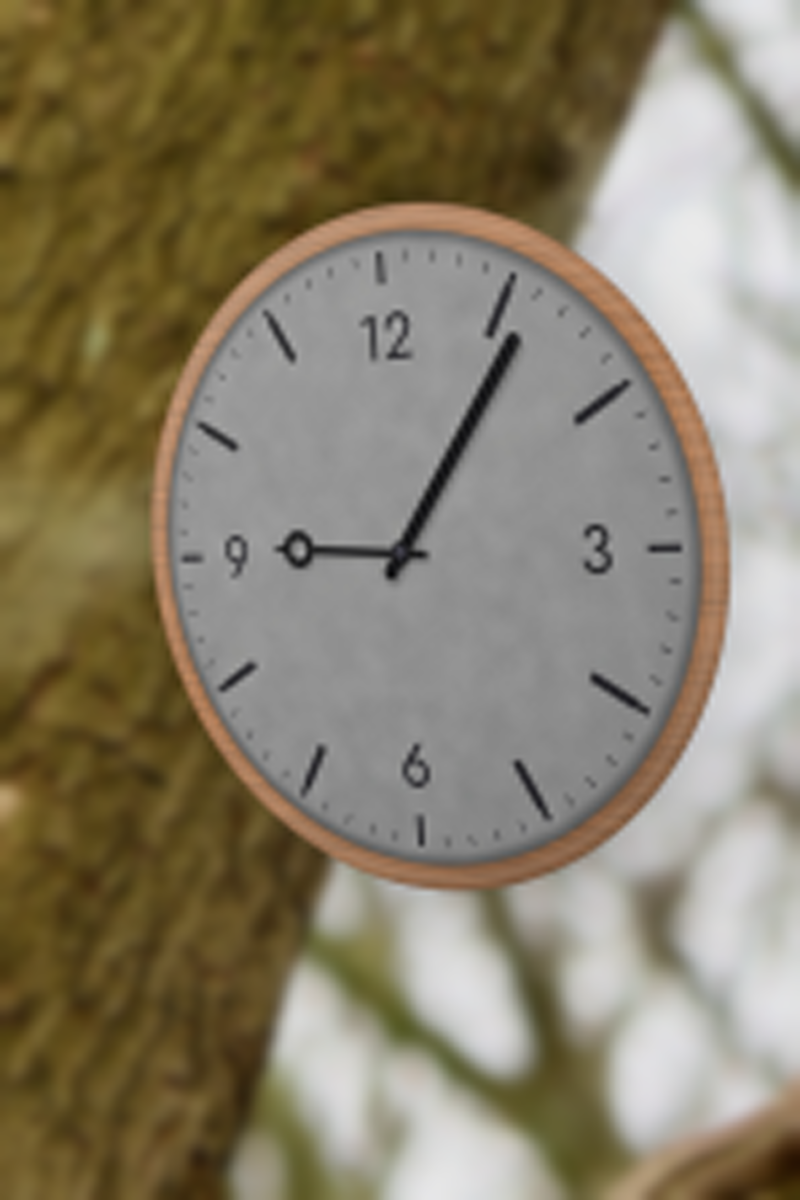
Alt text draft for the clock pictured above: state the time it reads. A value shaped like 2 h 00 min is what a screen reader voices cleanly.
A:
9 h 06 min
